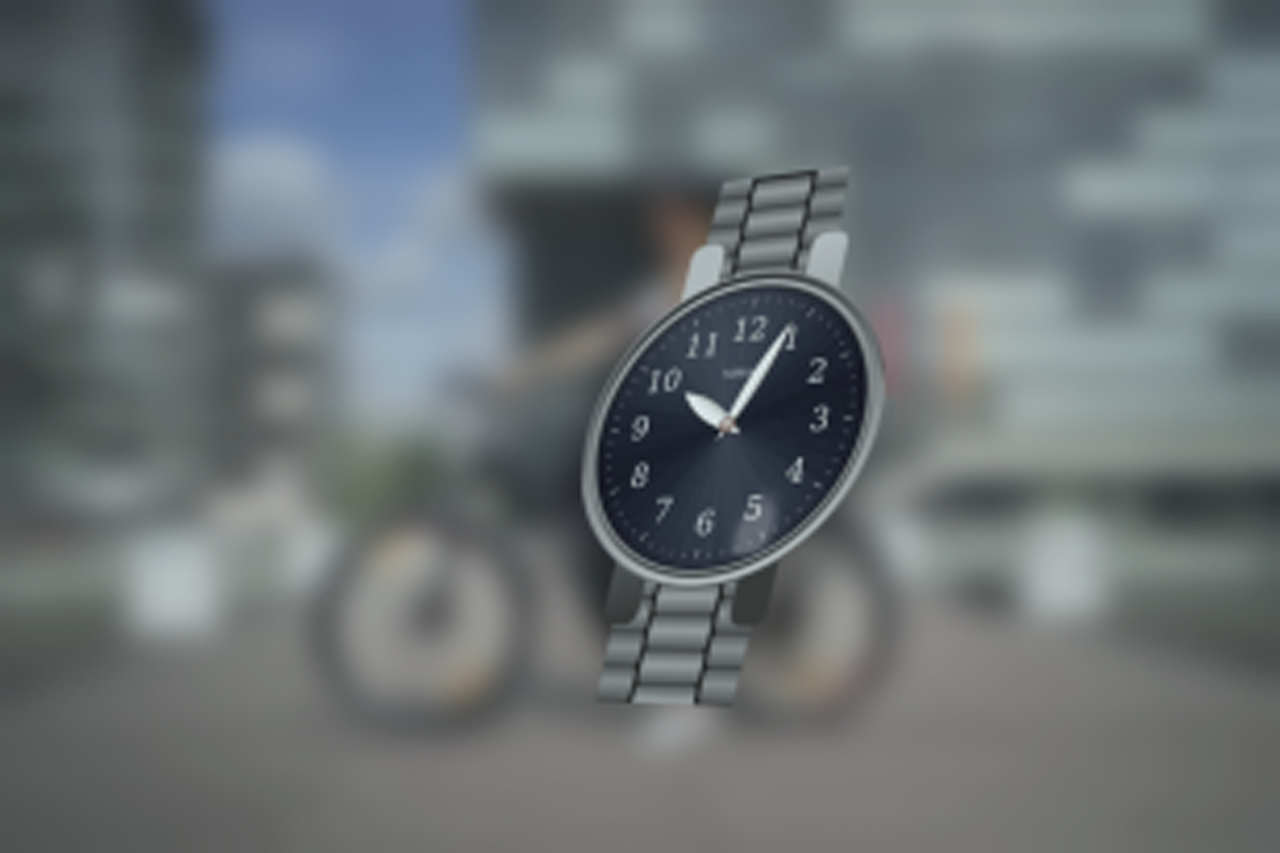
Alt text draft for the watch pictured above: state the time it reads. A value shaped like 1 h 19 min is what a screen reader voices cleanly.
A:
10 h 04 min
